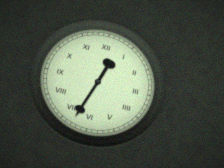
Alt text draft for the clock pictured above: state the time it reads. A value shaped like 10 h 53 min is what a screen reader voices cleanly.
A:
12 h 33 min
